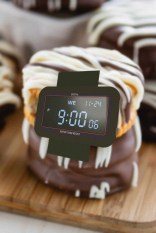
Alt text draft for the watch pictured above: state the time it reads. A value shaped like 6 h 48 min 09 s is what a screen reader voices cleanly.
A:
9 h 00 min 06 s
